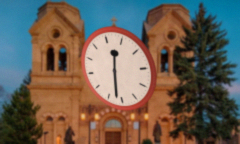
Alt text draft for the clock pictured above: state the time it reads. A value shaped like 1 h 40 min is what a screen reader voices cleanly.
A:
12 h 32 min
